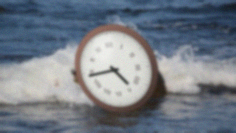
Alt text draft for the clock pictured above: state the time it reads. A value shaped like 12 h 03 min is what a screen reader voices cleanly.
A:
4 h 44 min
